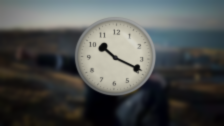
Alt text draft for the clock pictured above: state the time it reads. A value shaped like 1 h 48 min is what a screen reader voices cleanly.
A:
10 h 19 min
